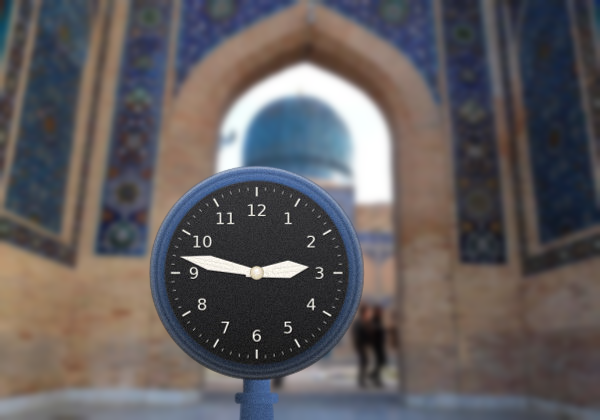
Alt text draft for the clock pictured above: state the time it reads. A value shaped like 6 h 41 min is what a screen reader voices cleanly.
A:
2 h 47 min
